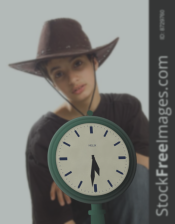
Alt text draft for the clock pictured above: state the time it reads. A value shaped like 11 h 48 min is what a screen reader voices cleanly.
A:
5 h 31 min
